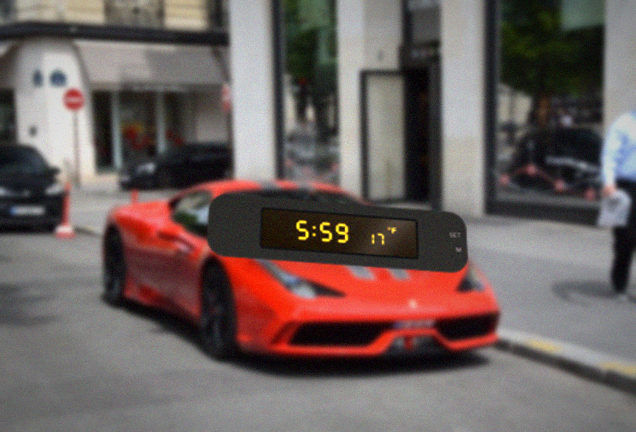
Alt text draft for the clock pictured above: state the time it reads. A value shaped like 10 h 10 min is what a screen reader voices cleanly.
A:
5 h 59 min
